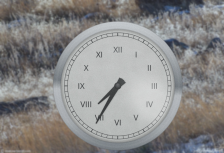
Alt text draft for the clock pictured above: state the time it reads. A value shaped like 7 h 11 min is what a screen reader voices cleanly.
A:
7 h 35 min
